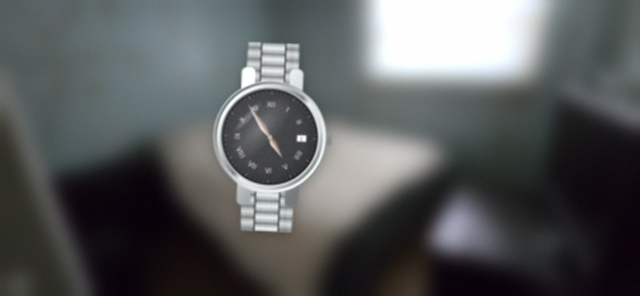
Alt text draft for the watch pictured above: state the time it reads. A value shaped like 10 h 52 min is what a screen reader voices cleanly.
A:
4 h 54 min
